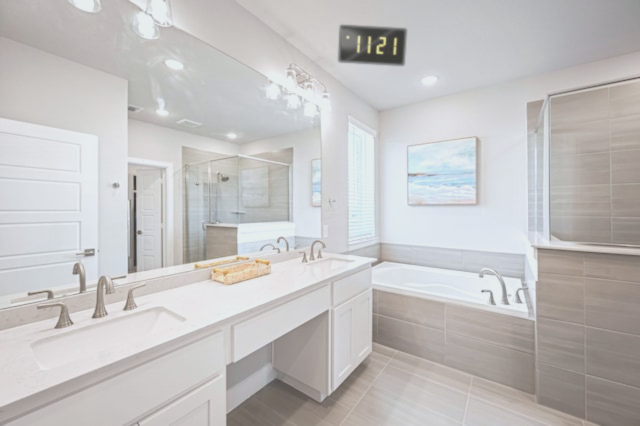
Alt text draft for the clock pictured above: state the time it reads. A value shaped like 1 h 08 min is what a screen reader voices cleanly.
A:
11 h 21 min
